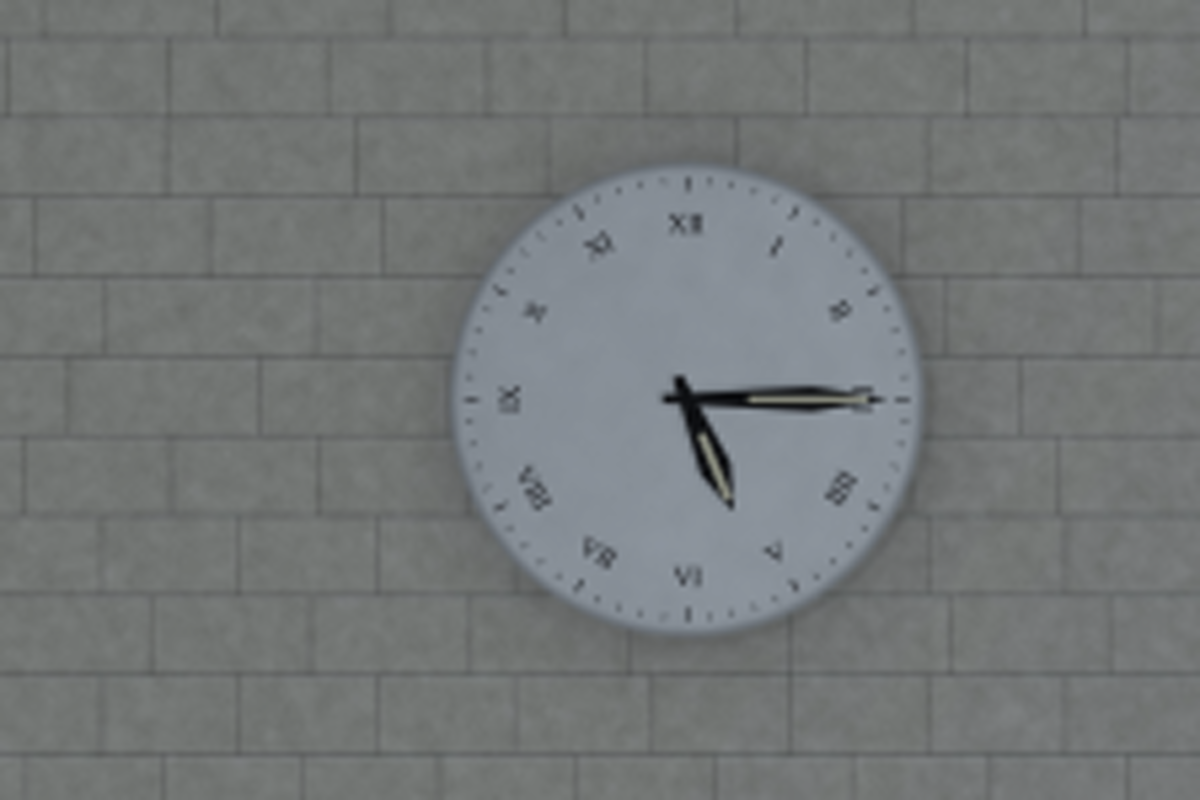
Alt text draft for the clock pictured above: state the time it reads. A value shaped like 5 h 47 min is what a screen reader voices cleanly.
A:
5 h 15 min
